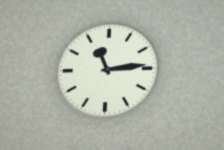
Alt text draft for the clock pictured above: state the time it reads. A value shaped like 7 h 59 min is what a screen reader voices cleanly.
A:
11 h 14 min
